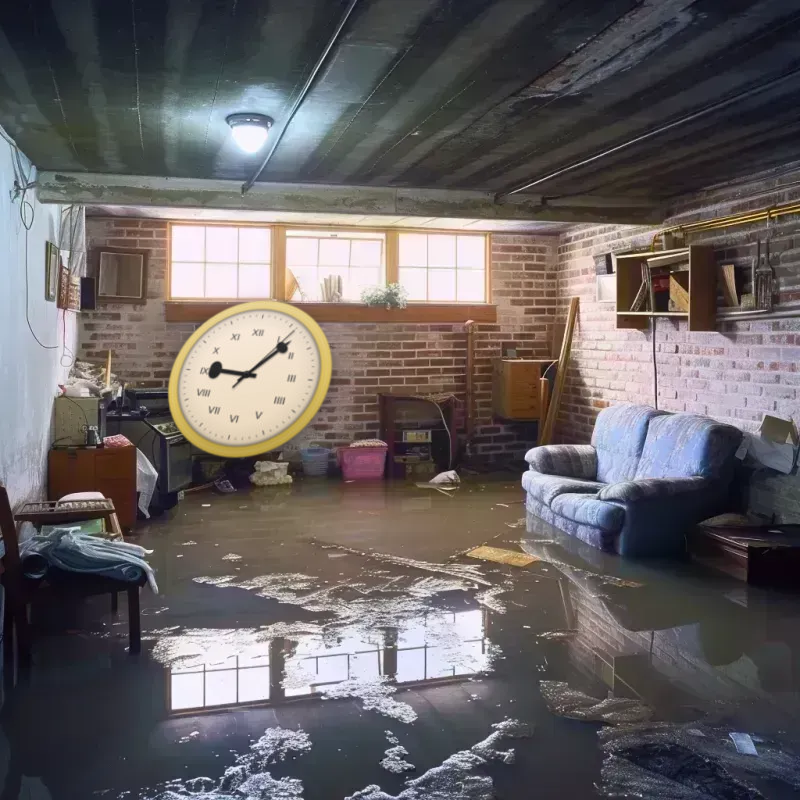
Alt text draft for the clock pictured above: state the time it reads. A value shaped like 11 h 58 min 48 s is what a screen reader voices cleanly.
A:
9 h 07 min 06 s
